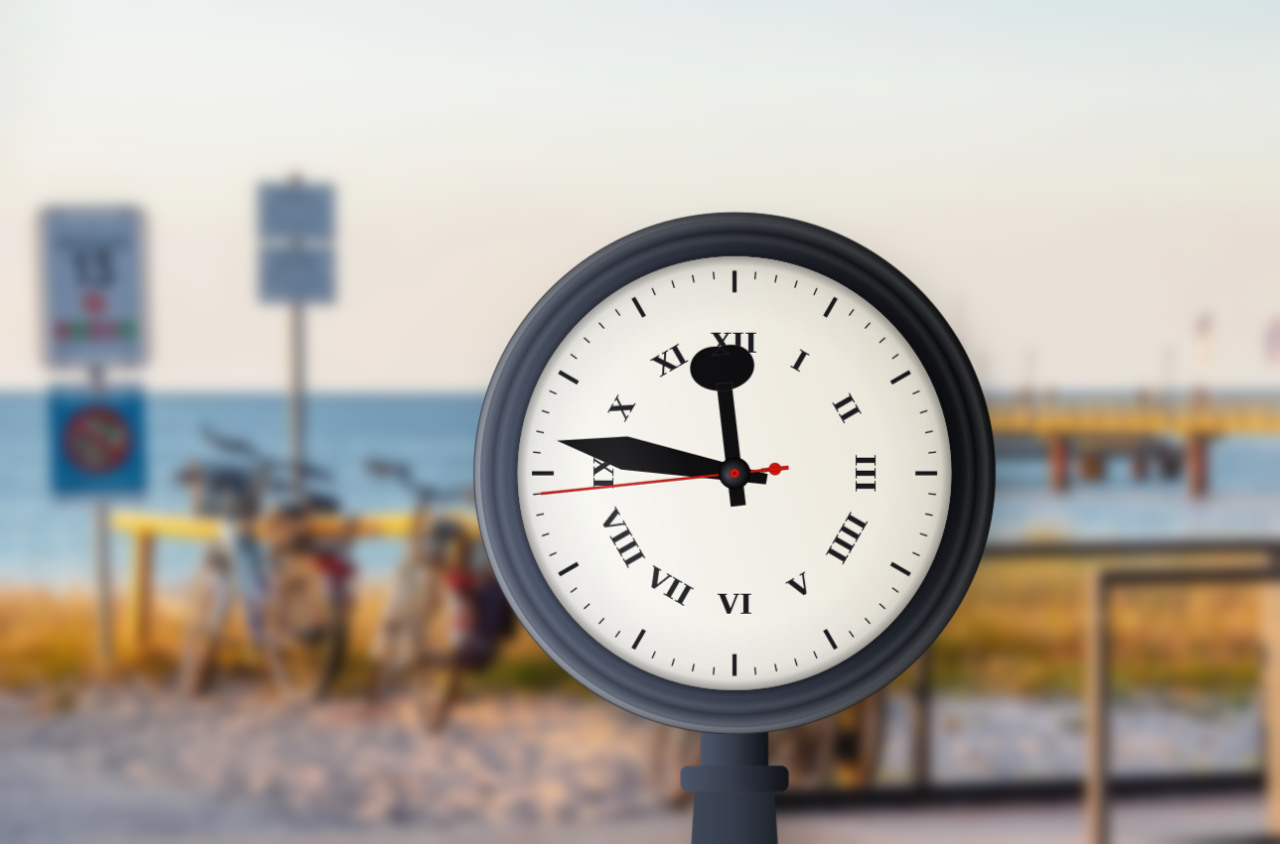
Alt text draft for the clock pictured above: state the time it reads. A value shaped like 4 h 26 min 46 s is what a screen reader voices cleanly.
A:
11 h 46 min 44 s
